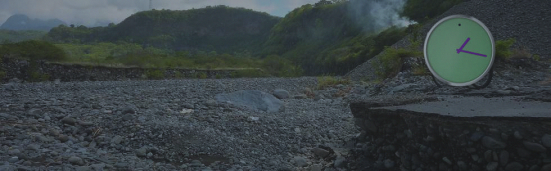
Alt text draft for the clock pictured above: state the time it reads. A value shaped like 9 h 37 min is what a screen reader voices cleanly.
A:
1 h 17 min
